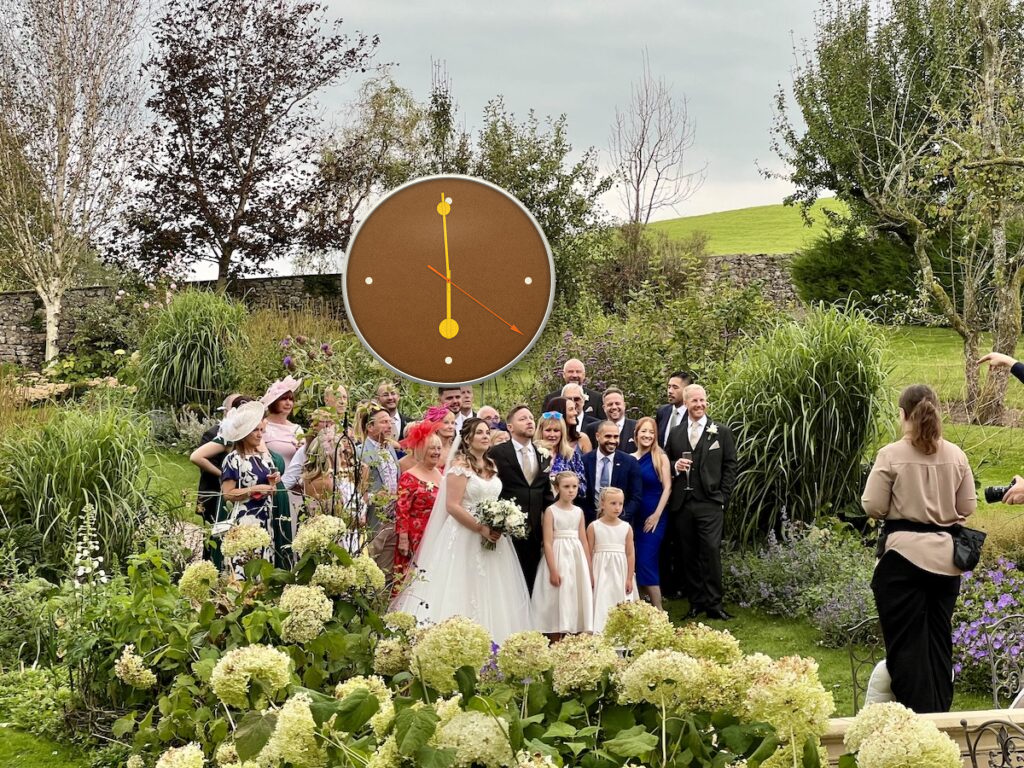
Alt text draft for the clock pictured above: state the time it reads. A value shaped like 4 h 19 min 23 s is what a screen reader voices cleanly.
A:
5 h 59 min 21 s
